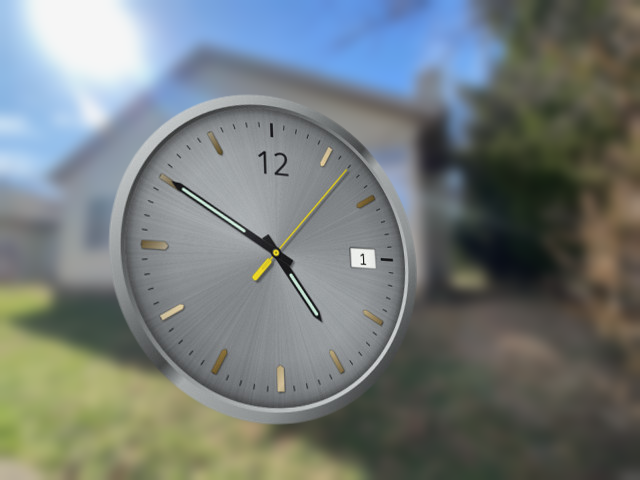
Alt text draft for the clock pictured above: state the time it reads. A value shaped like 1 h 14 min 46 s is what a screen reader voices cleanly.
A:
4 h 50 min 07 s
